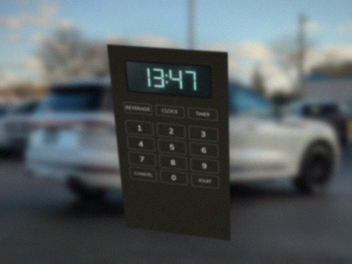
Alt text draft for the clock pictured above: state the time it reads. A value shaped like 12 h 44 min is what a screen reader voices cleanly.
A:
13 h 47 min
